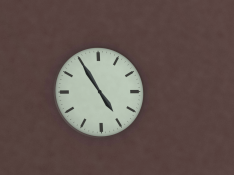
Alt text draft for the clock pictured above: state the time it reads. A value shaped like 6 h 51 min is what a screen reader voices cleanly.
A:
4 h 55 min
